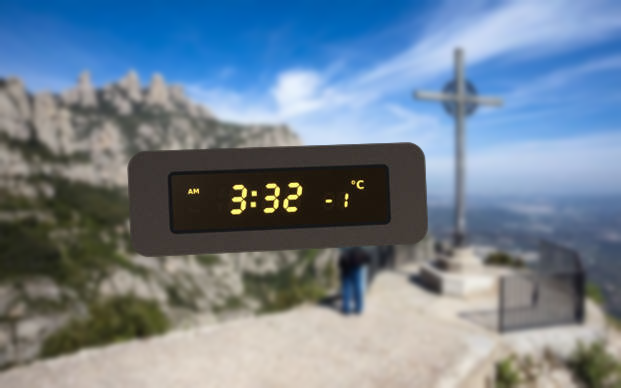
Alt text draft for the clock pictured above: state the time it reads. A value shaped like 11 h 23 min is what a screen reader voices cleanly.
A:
3 h 32 min
